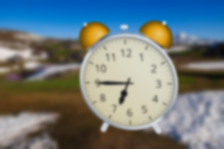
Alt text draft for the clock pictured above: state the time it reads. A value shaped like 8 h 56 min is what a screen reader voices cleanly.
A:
6 h 45 min
